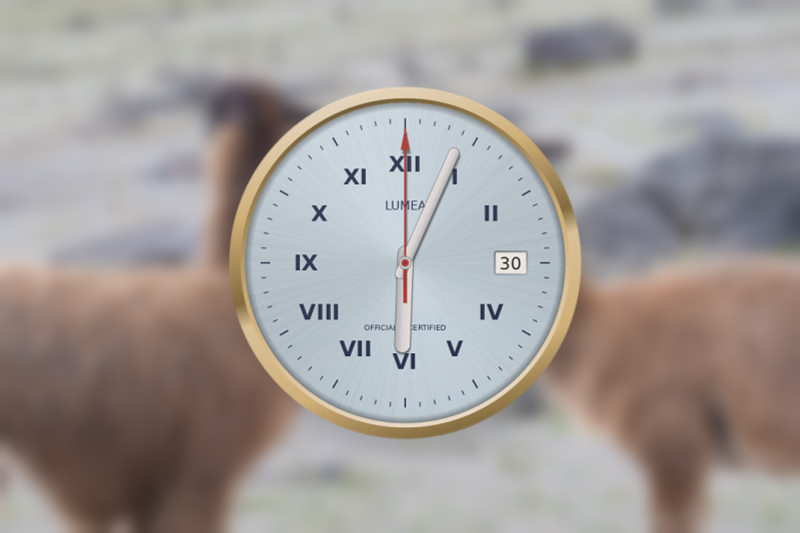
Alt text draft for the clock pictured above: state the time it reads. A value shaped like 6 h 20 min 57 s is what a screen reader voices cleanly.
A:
6 h 04 min 00 s
